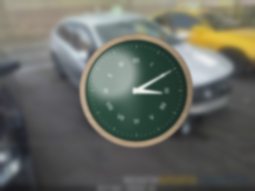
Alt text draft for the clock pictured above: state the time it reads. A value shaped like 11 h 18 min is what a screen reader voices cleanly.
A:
3 h 10 min
